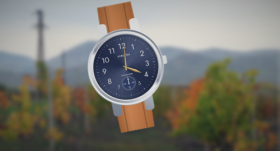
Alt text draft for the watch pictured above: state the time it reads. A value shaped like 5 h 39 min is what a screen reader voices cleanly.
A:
4 h 01 min
